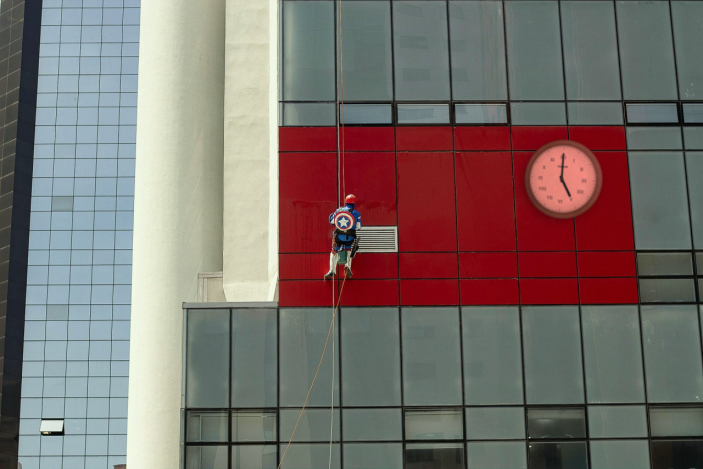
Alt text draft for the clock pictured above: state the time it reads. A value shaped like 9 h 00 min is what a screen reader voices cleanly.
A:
5 h 00 min
